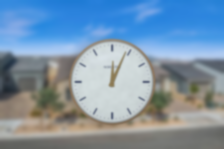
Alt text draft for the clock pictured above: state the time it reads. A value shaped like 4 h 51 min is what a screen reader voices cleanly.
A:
12 h 04 min
